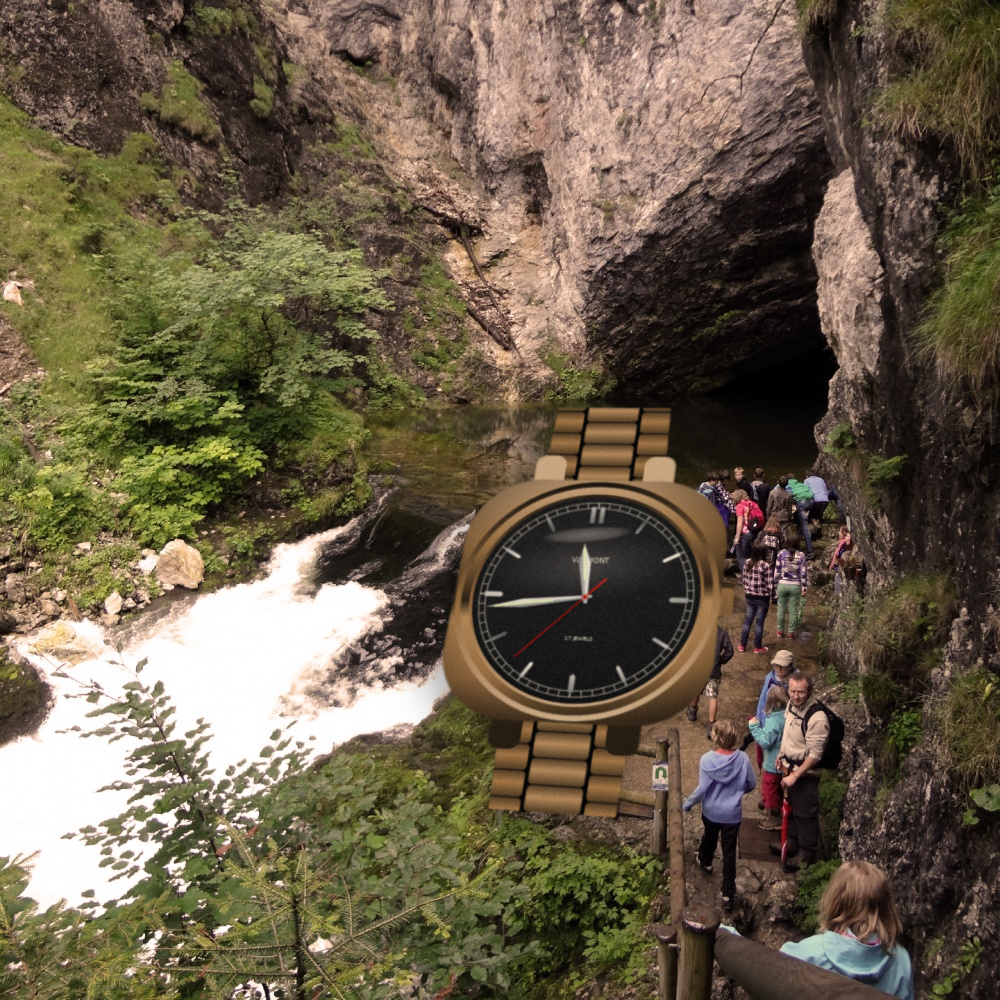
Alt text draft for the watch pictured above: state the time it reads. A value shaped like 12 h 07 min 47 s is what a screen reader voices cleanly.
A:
11 h 43 min 37 s
